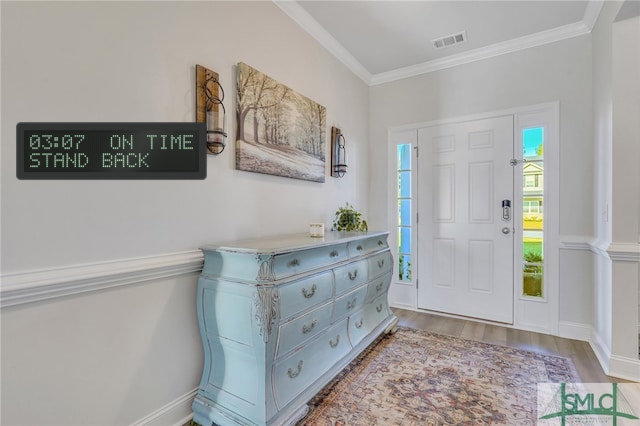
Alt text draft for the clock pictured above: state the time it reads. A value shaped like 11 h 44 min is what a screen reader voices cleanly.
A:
3 h 07 min
